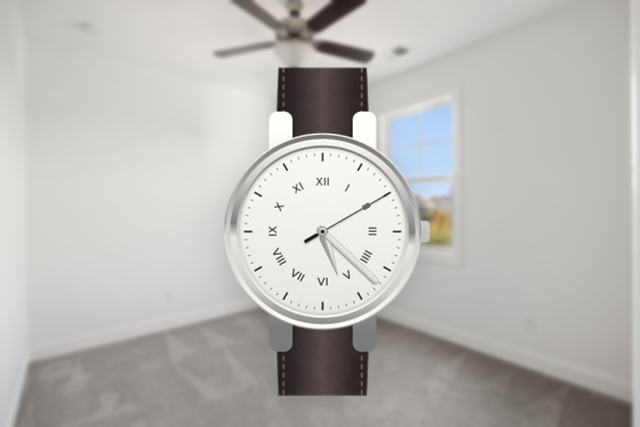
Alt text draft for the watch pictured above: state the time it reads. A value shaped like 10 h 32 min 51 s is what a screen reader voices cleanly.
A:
5 h 22 min 10 s
